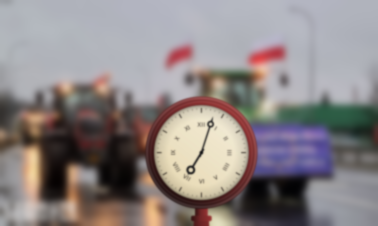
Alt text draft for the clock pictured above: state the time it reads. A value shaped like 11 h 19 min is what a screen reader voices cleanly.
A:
7 h 03 min
